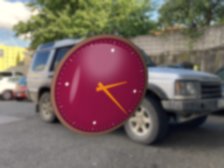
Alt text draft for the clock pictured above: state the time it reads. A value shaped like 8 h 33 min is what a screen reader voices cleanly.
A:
2 h 21 min
